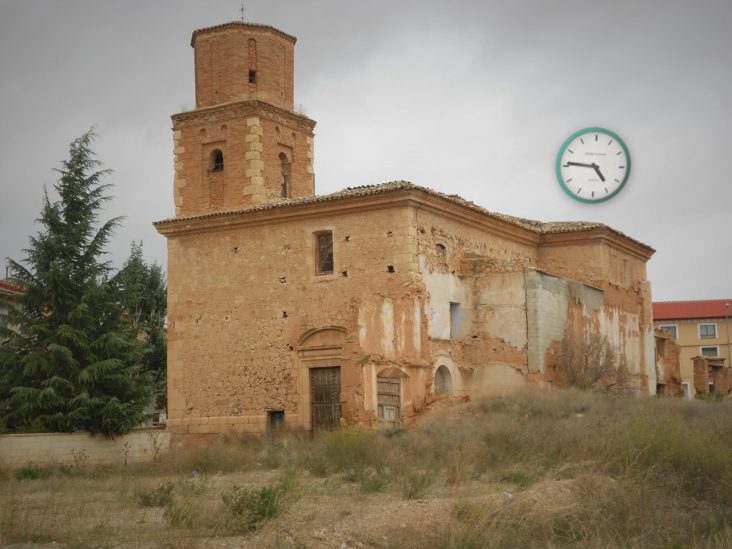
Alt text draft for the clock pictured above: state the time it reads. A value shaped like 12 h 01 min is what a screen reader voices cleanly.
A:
4 h 46 min
